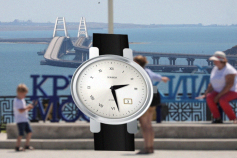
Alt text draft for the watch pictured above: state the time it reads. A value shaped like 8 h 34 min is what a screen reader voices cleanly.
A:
2 h 28 min
